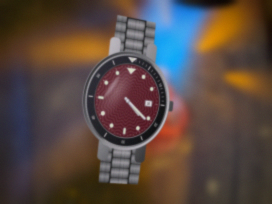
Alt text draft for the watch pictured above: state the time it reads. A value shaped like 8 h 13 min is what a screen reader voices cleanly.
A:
4 h 21 min
